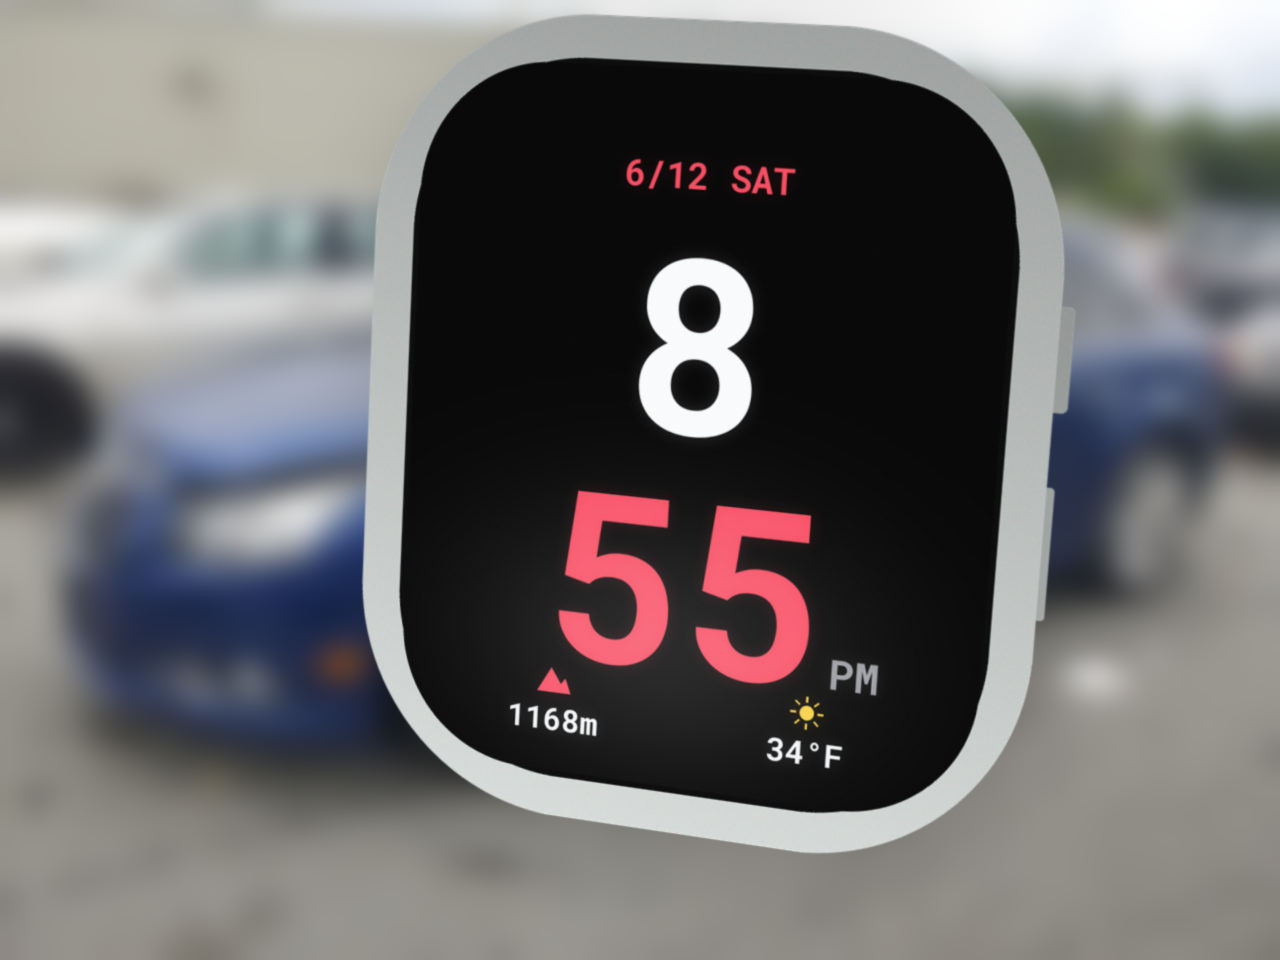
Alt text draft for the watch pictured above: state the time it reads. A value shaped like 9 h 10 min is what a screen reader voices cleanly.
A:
8 h 55 min
